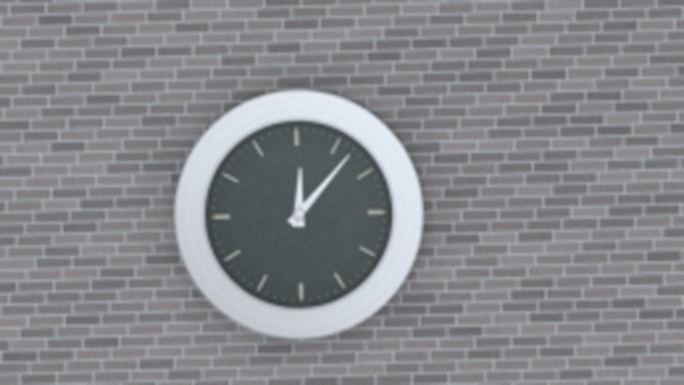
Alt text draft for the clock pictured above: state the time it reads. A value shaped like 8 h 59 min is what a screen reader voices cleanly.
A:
12 h 07 min
